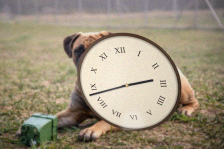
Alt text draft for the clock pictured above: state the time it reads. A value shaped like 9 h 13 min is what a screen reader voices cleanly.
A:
2 h 43 min
